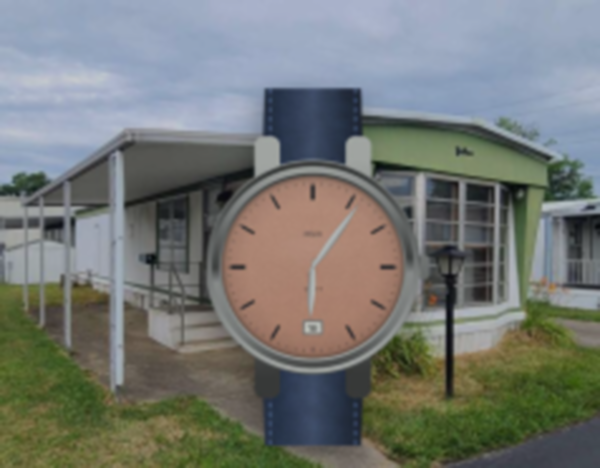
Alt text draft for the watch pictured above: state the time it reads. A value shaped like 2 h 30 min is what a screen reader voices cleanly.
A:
6 h 06 min
